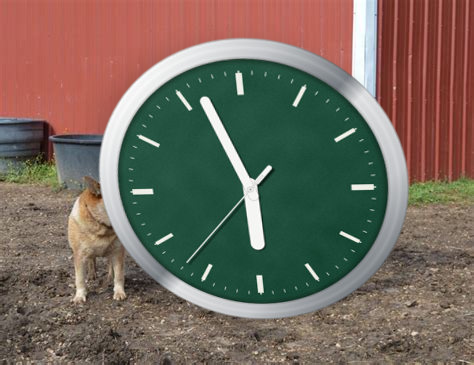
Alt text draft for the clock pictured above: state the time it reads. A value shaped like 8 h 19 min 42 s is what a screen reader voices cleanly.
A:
5 h 56 min 37 s
